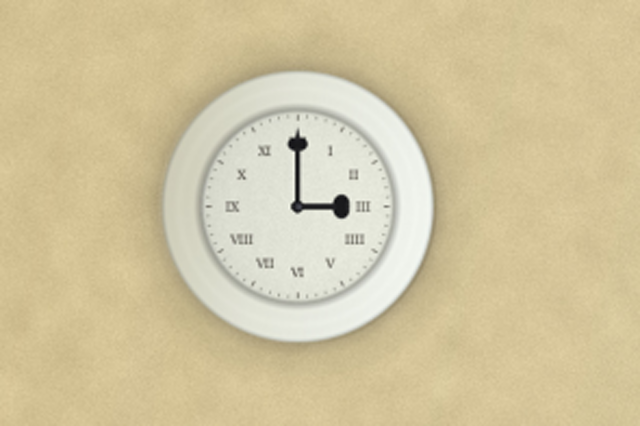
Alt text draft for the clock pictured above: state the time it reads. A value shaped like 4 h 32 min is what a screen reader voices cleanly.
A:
3 h 00 min
